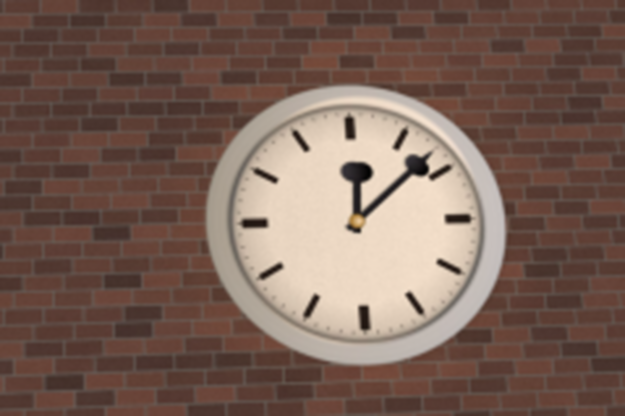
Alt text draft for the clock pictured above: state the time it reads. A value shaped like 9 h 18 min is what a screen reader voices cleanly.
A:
12 h 08 min
